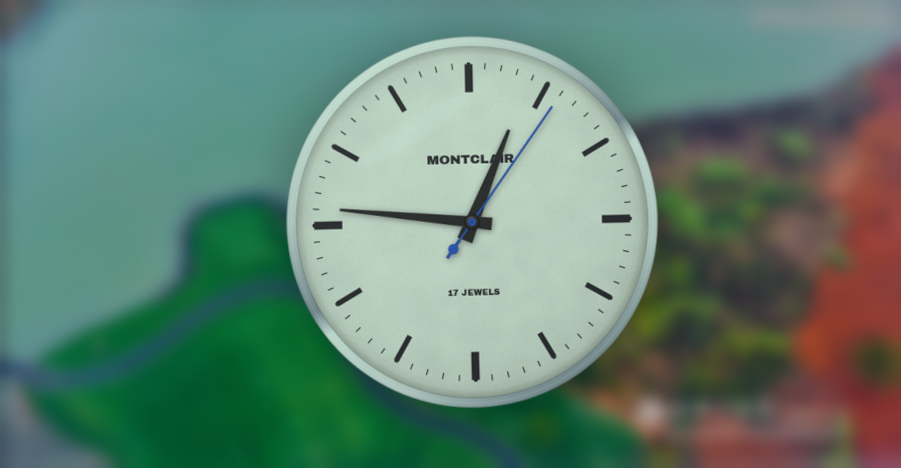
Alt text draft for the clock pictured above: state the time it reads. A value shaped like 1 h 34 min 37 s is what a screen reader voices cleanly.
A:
12 h 46 min 06 s
